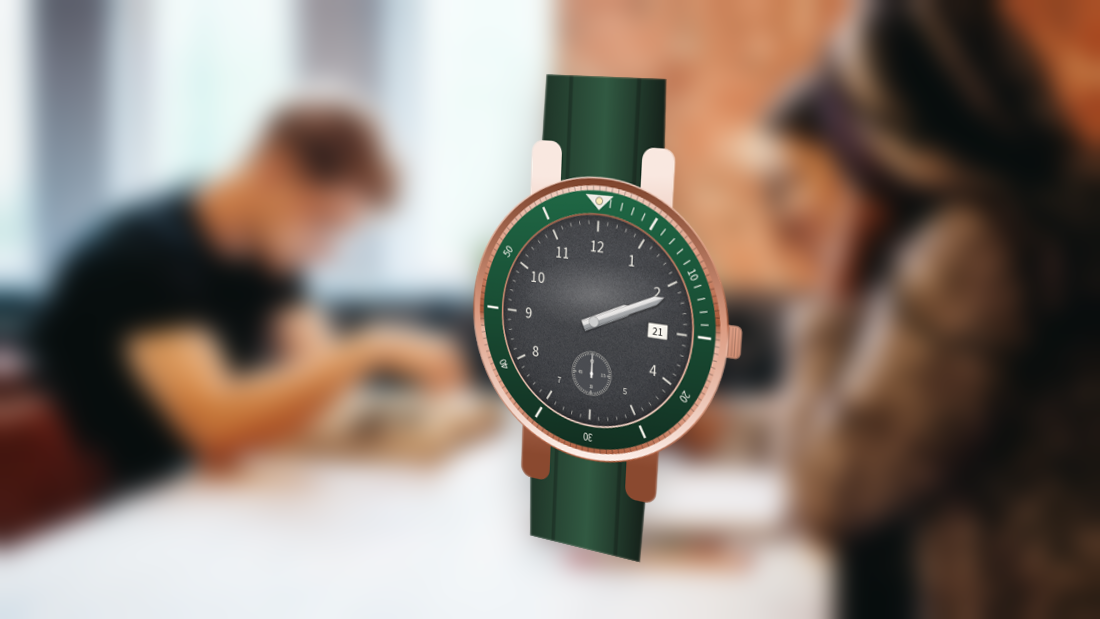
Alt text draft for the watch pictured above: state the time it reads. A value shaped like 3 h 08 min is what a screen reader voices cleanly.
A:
2 h 11 min
